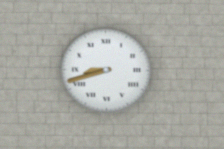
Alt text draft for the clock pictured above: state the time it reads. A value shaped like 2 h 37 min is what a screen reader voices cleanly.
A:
8 h 42 min
